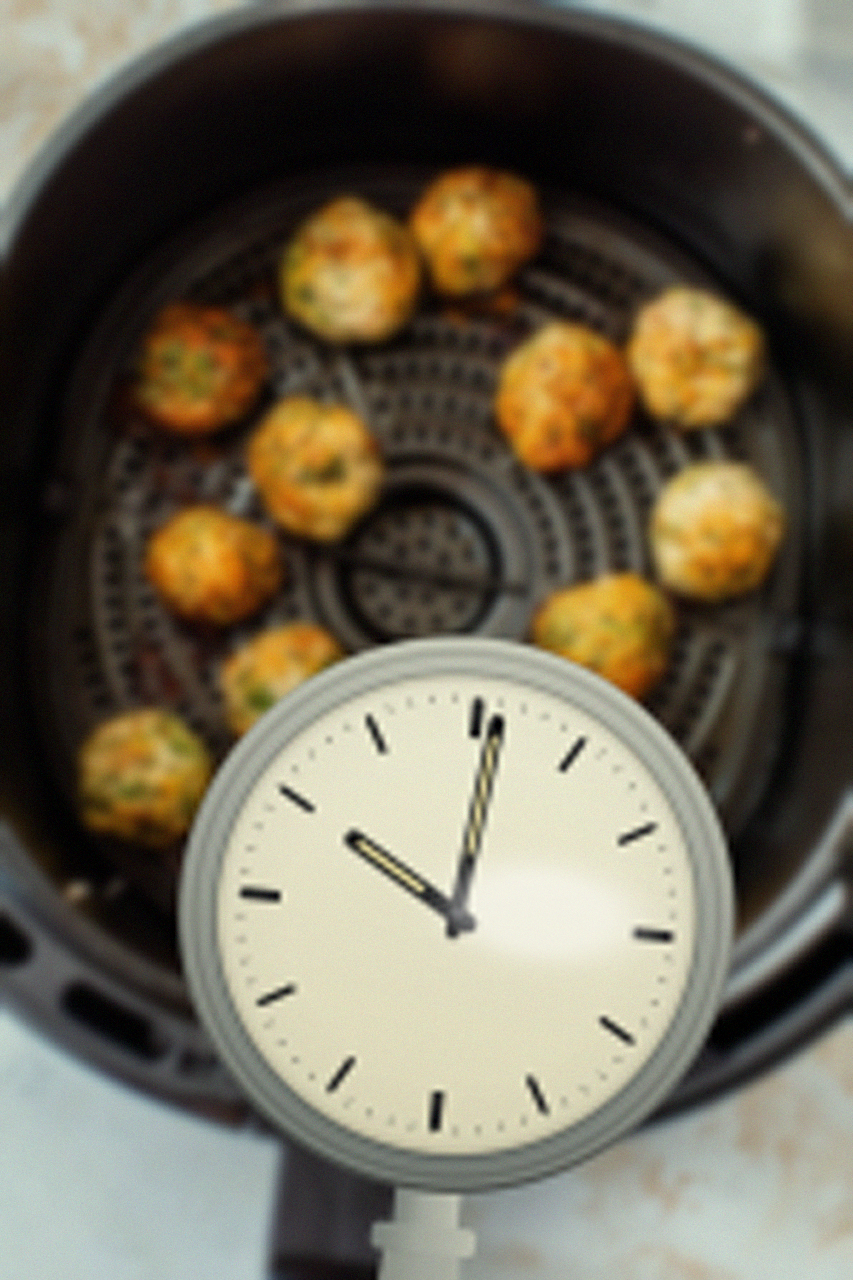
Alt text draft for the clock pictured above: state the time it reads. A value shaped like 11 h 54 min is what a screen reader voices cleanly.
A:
10 h 01 min
